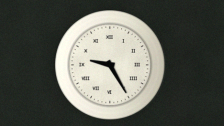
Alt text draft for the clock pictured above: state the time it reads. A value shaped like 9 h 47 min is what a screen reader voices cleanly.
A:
9 h 25 min
